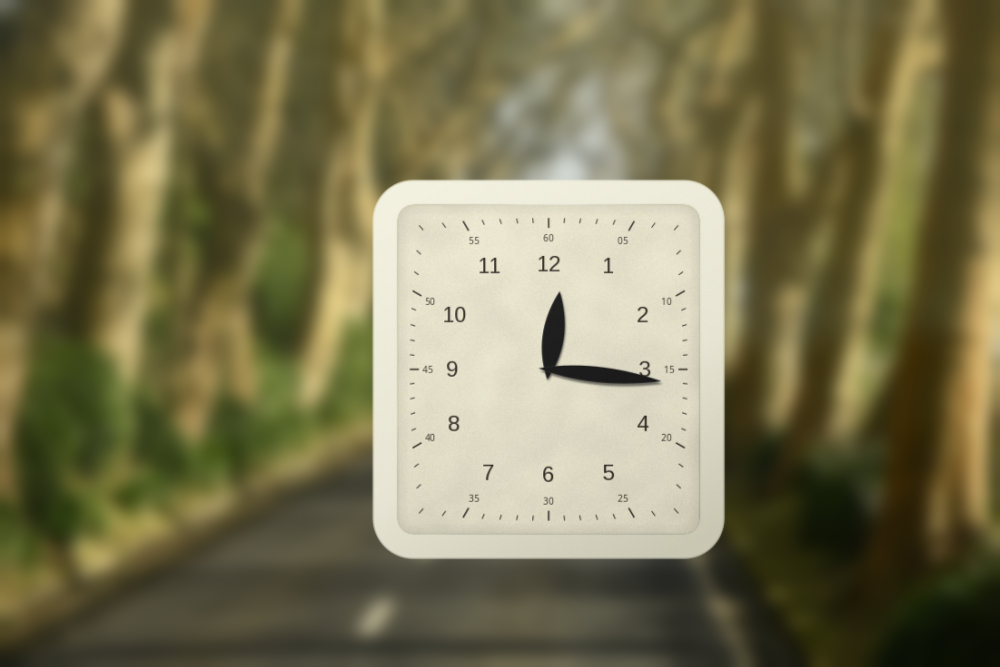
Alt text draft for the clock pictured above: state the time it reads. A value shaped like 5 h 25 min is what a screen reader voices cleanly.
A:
12 h 16 min
